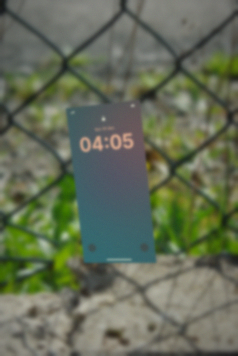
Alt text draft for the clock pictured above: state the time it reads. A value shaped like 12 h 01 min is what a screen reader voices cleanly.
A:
4 h 05 min
